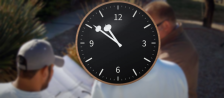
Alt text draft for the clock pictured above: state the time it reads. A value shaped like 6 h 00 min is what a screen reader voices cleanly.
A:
10 h 51 min
